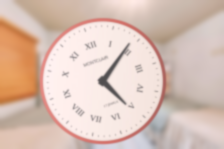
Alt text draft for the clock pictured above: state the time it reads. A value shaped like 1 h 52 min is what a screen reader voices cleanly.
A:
5 h 09 min
